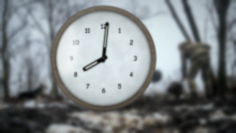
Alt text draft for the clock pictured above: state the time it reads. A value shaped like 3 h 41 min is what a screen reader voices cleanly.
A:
8 h 01 min
